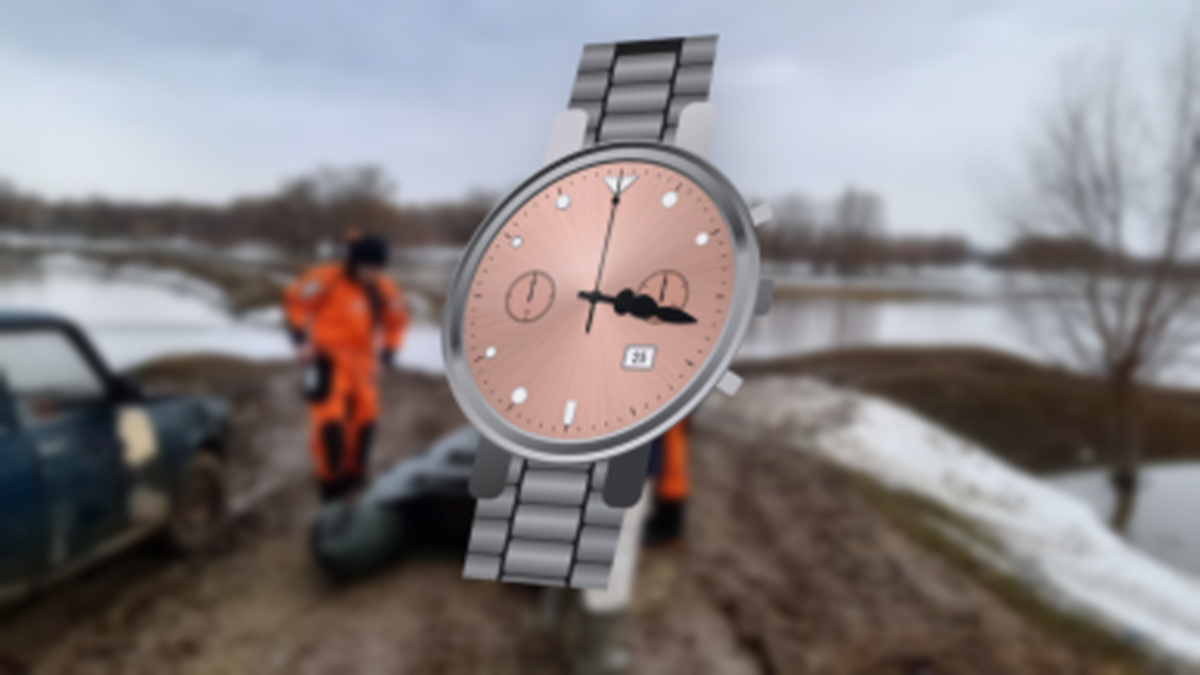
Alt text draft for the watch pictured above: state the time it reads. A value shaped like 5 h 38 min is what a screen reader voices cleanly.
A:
3 h 17 min
